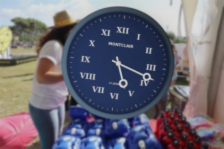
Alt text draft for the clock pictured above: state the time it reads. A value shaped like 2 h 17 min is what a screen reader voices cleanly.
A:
5 h 18 min
